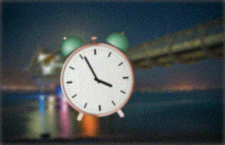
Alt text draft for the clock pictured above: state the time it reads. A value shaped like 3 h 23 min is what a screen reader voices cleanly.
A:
3 h 56 min
